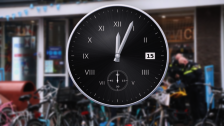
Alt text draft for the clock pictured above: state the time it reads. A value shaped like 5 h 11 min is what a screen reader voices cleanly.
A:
12 h 04 min
